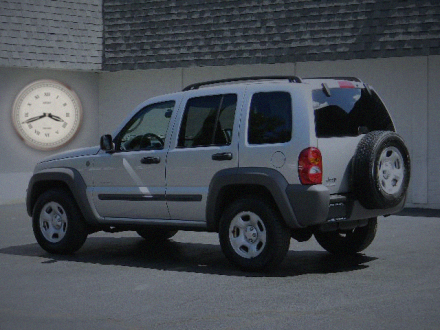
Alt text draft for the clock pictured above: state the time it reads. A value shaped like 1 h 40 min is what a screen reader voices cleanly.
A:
3 h 42 min
